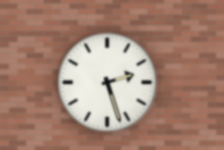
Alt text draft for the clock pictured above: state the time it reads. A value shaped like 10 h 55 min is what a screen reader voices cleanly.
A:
2 h 27 min
